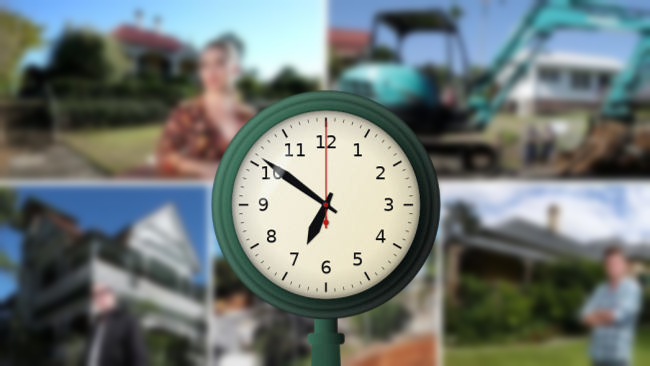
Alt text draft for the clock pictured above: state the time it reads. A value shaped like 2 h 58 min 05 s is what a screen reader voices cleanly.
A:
6 h 51 min 00 s
